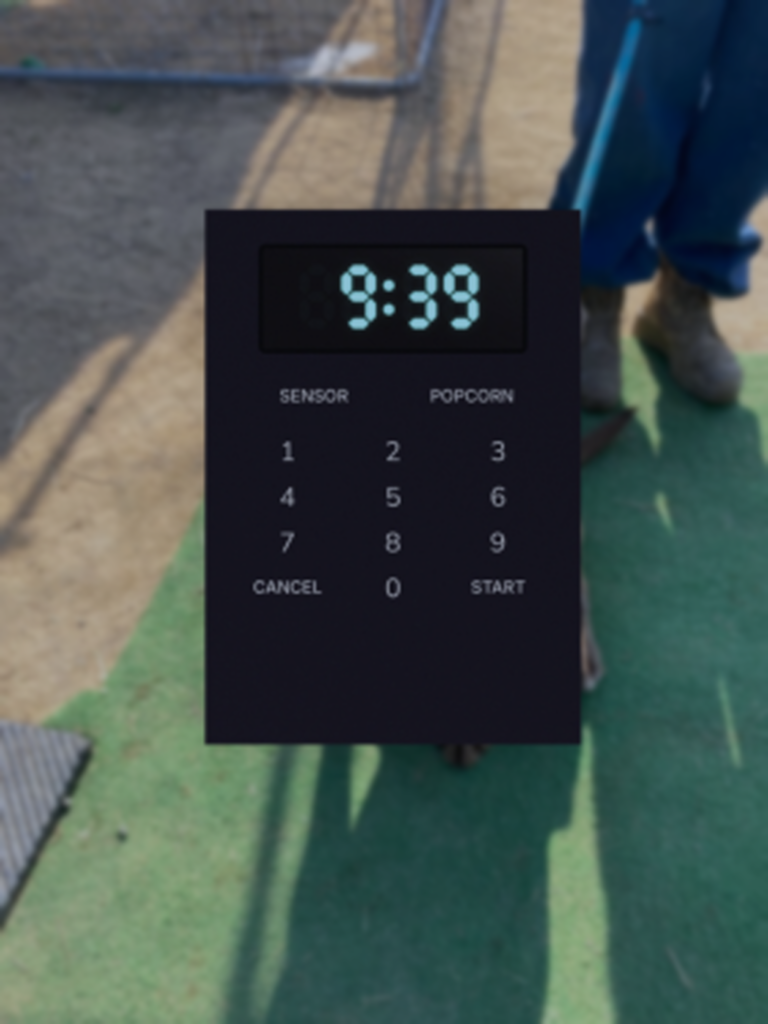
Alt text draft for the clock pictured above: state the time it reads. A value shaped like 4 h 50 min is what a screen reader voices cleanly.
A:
9 h 39 min
